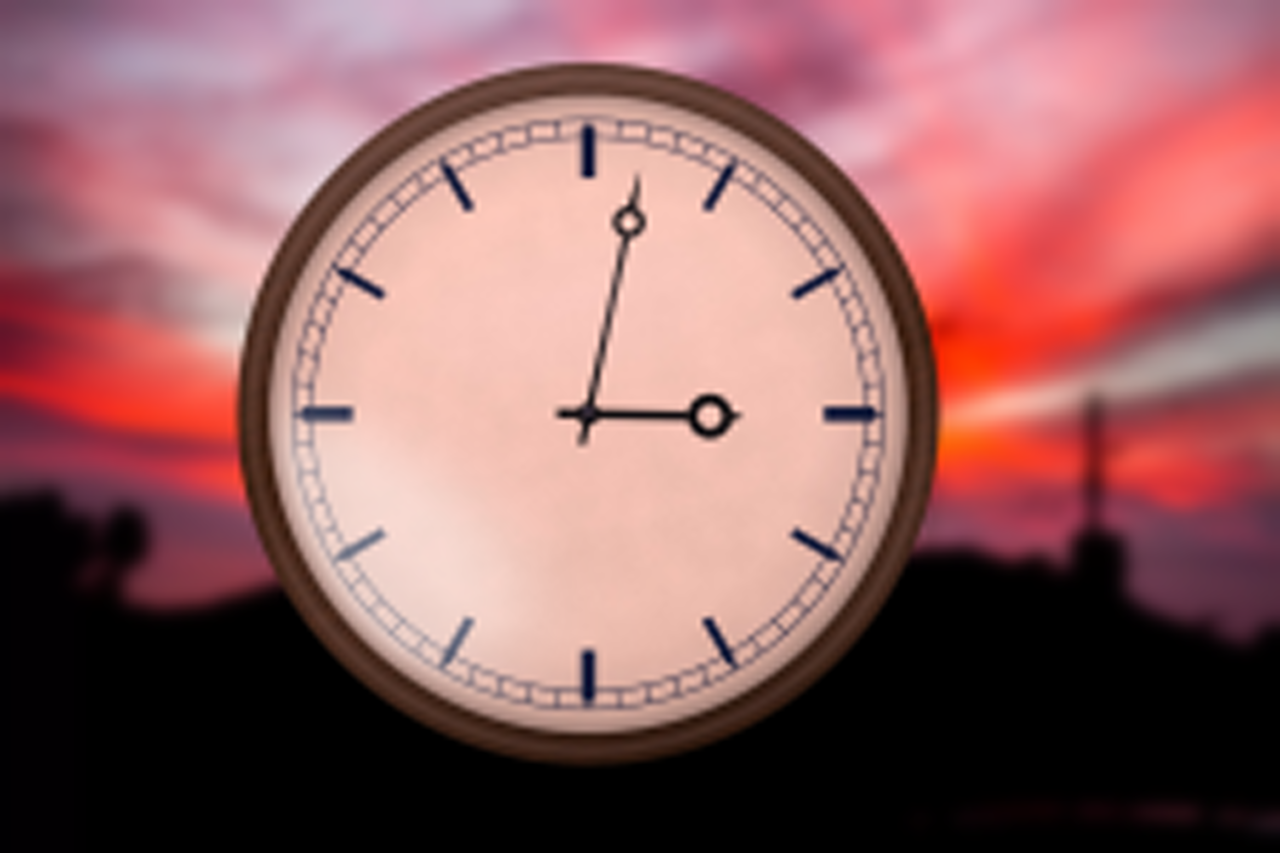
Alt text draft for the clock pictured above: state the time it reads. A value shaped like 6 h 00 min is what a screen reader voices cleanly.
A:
3 h 02 min
